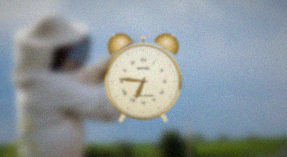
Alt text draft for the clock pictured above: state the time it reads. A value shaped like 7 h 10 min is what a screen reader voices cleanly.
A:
6 h 46 min
